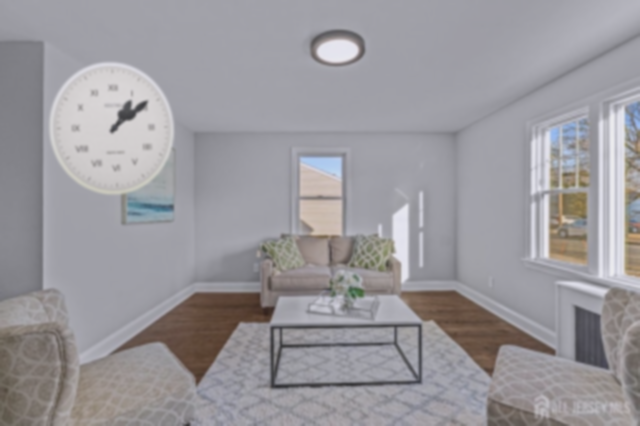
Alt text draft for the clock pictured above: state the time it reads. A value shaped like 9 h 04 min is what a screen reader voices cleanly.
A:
1 h 09 min
